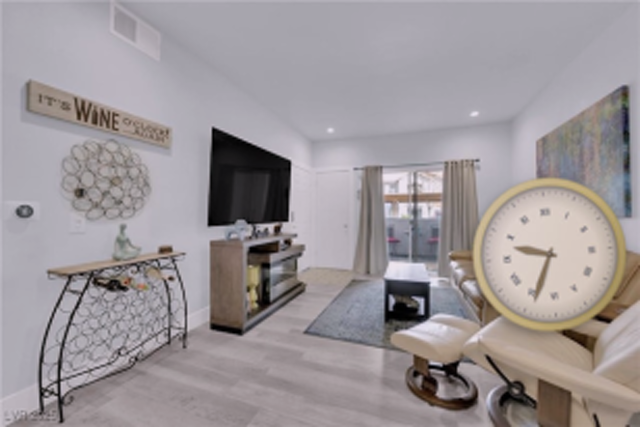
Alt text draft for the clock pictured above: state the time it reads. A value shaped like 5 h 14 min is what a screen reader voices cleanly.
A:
9 h 34 min
